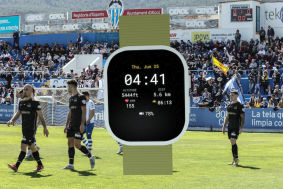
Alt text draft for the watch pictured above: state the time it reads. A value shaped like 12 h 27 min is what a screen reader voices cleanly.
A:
4 h 41 min
